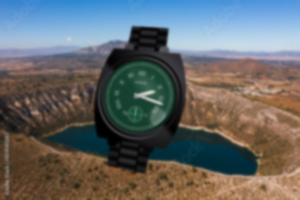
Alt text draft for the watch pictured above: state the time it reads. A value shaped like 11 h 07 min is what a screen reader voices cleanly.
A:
2 h 17 min
